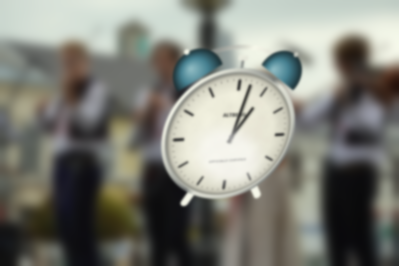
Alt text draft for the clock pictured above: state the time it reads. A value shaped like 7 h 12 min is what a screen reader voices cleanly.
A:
1 h 02 min
